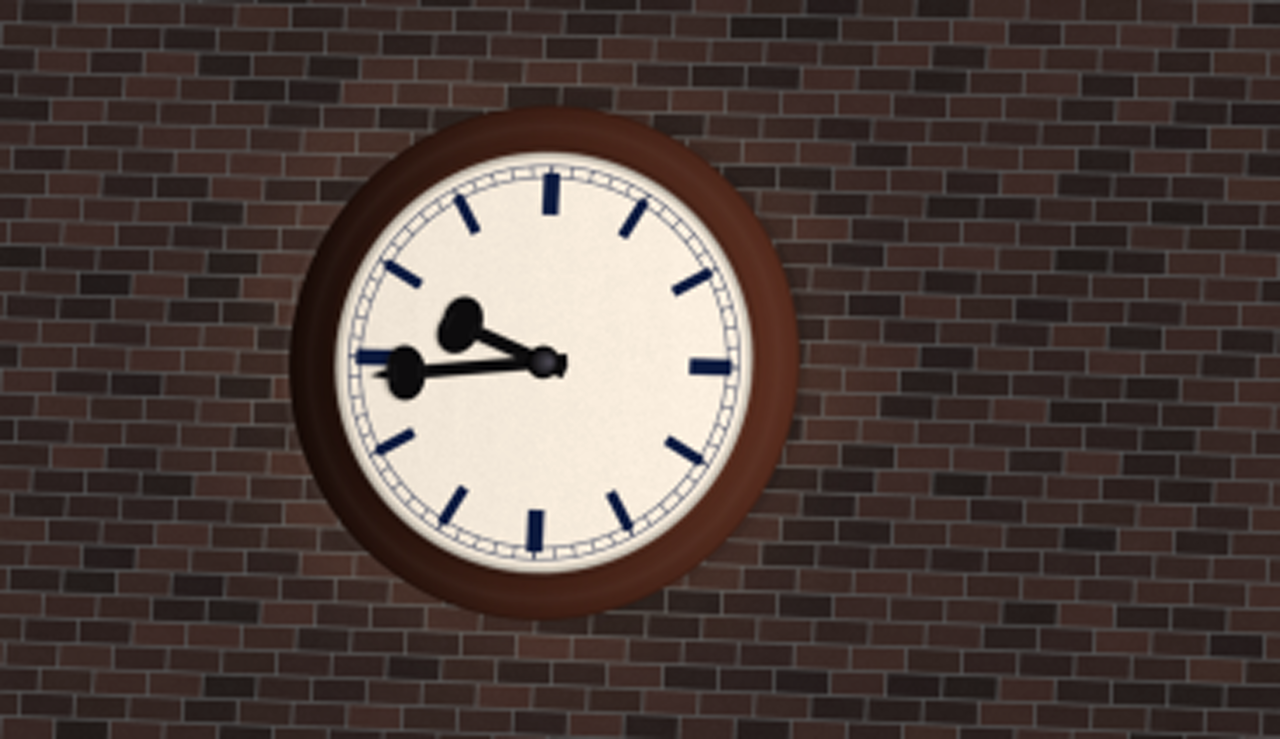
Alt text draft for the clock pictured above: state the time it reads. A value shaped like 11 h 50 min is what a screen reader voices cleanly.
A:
9 h 44 min
